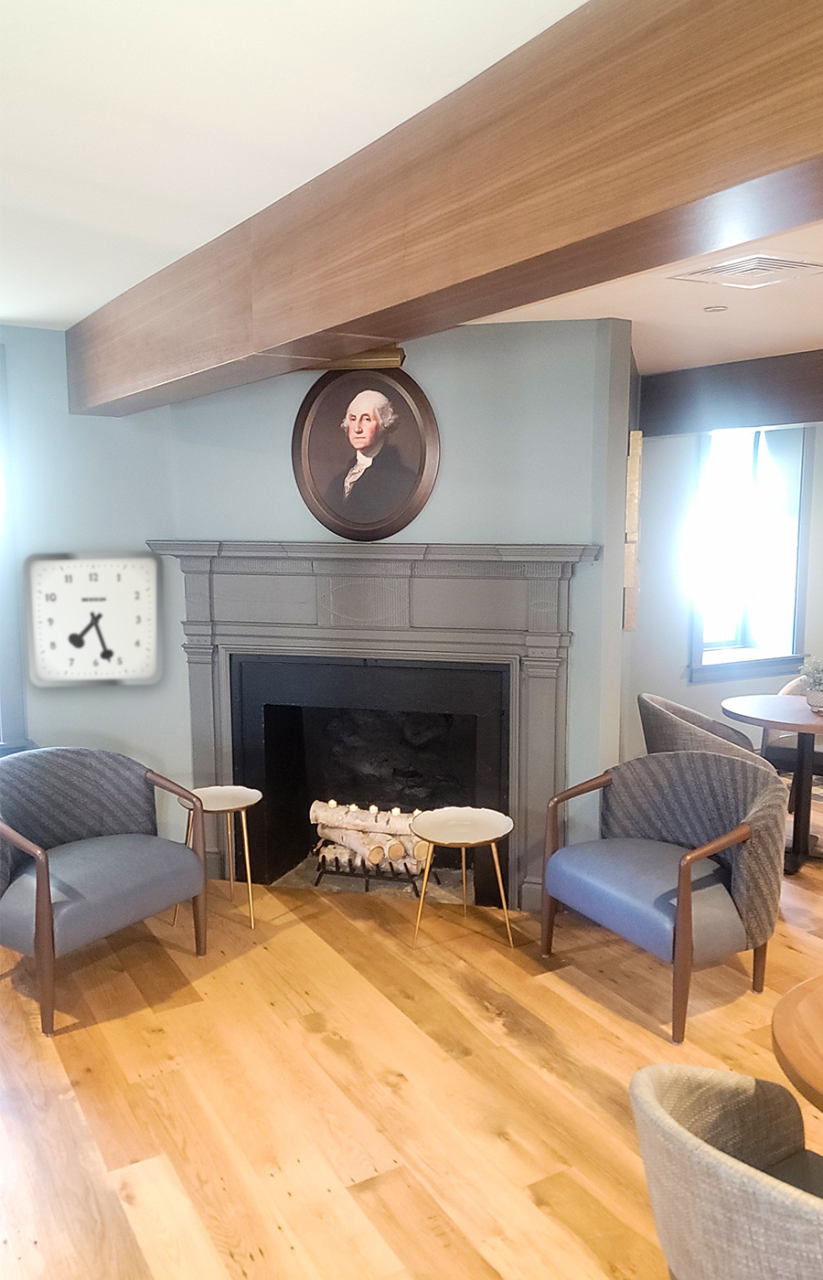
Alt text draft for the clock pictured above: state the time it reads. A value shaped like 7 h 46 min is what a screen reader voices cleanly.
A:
7 h 27 min
